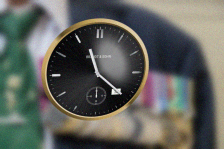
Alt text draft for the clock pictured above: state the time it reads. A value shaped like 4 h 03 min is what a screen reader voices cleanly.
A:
11 h 22 min
